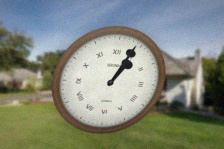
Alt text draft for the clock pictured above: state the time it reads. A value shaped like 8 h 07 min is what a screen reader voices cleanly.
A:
1 h 04 min
